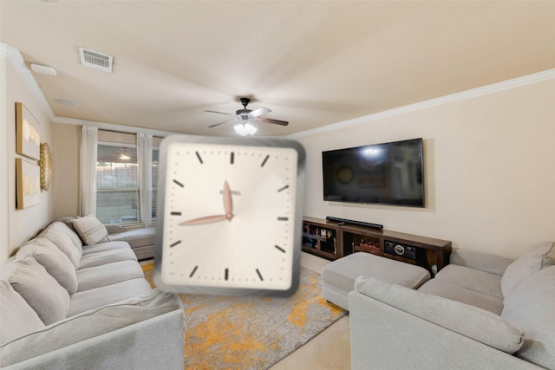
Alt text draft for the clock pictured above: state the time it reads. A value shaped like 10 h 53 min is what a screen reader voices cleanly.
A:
11 h 43 min
